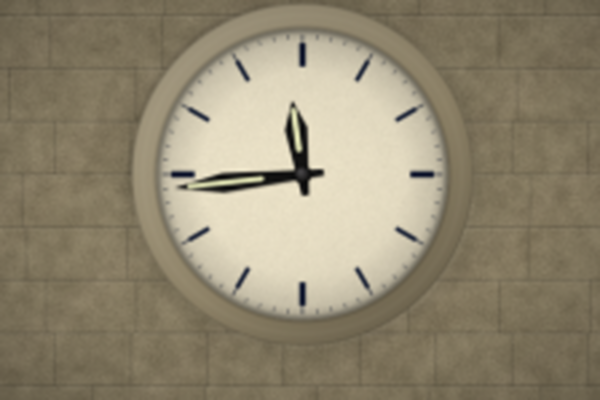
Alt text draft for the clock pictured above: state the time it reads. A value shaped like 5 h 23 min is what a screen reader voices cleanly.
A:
11 h 44 min
